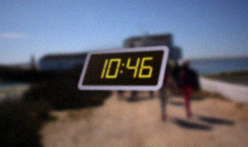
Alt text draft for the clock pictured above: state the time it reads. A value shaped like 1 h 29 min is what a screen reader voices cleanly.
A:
10 h 46 min
